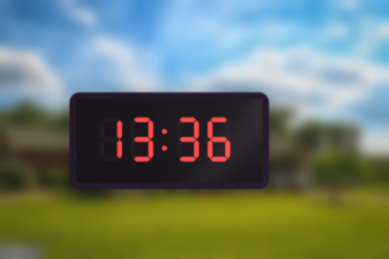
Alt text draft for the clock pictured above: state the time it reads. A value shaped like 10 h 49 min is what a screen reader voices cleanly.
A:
13 h 36 min
